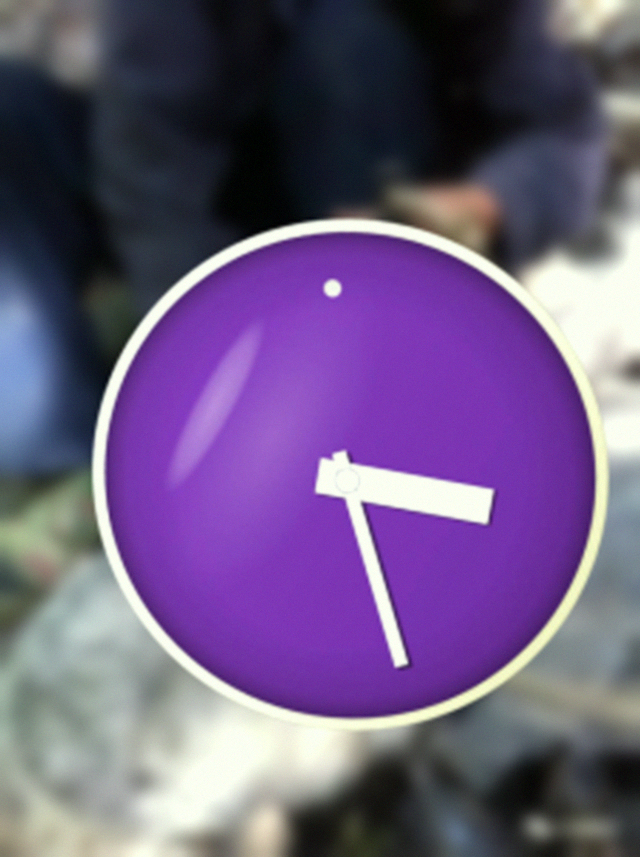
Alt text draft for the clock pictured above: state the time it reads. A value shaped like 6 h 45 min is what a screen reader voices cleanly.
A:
3 h 28 min
